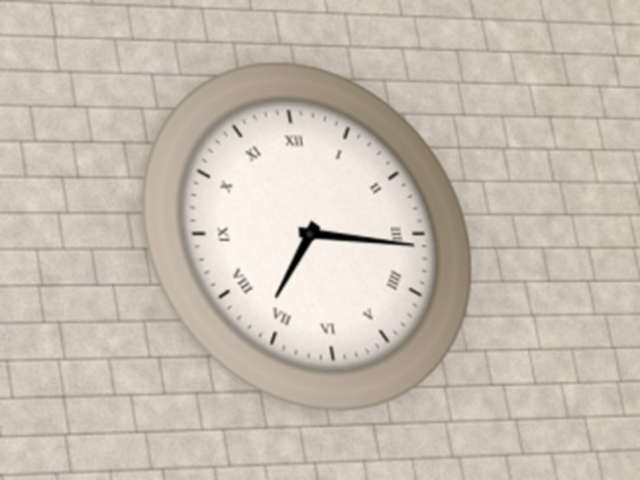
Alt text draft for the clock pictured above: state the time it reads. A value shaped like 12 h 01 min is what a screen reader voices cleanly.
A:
7 h 16 min
